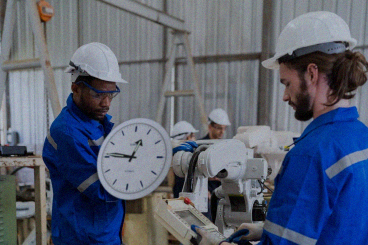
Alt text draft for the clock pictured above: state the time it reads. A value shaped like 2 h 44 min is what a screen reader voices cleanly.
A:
12 h 46 min
